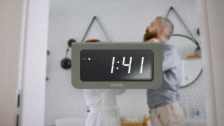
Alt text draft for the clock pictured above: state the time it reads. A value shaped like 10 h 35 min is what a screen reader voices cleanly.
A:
1 h 41 min
